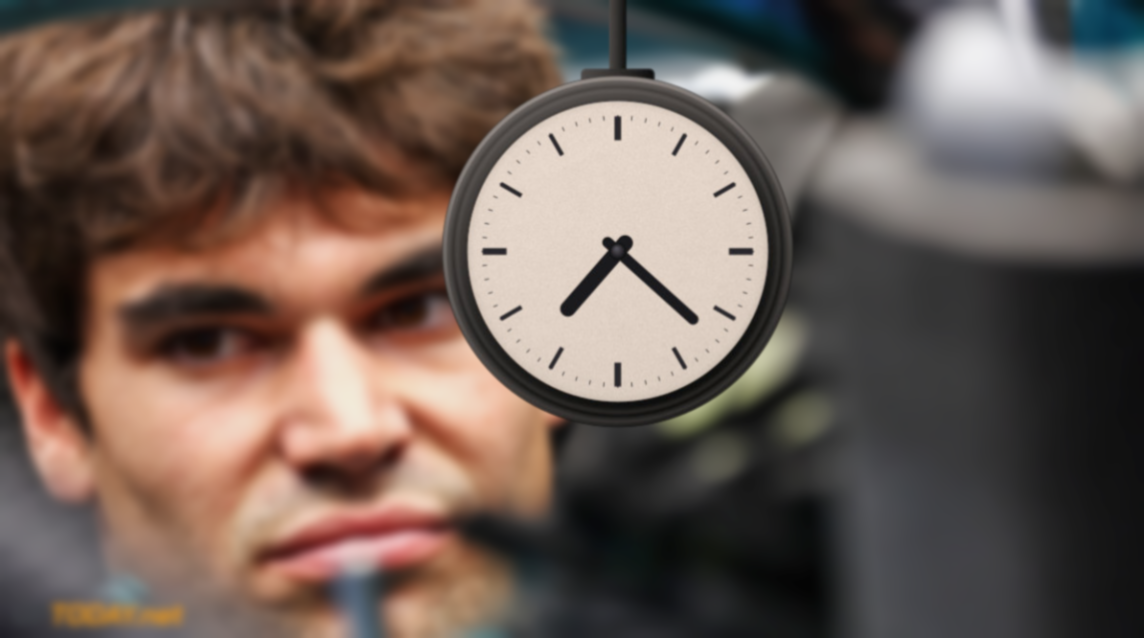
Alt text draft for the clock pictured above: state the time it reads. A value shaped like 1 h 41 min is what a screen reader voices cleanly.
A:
7 h 22 min
